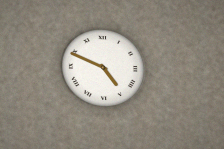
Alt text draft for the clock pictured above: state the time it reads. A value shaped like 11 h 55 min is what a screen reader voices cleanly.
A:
4 h 49 min
